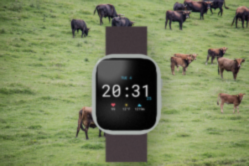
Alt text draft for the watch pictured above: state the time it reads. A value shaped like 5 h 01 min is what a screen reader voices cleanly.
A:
20 h 31 min
